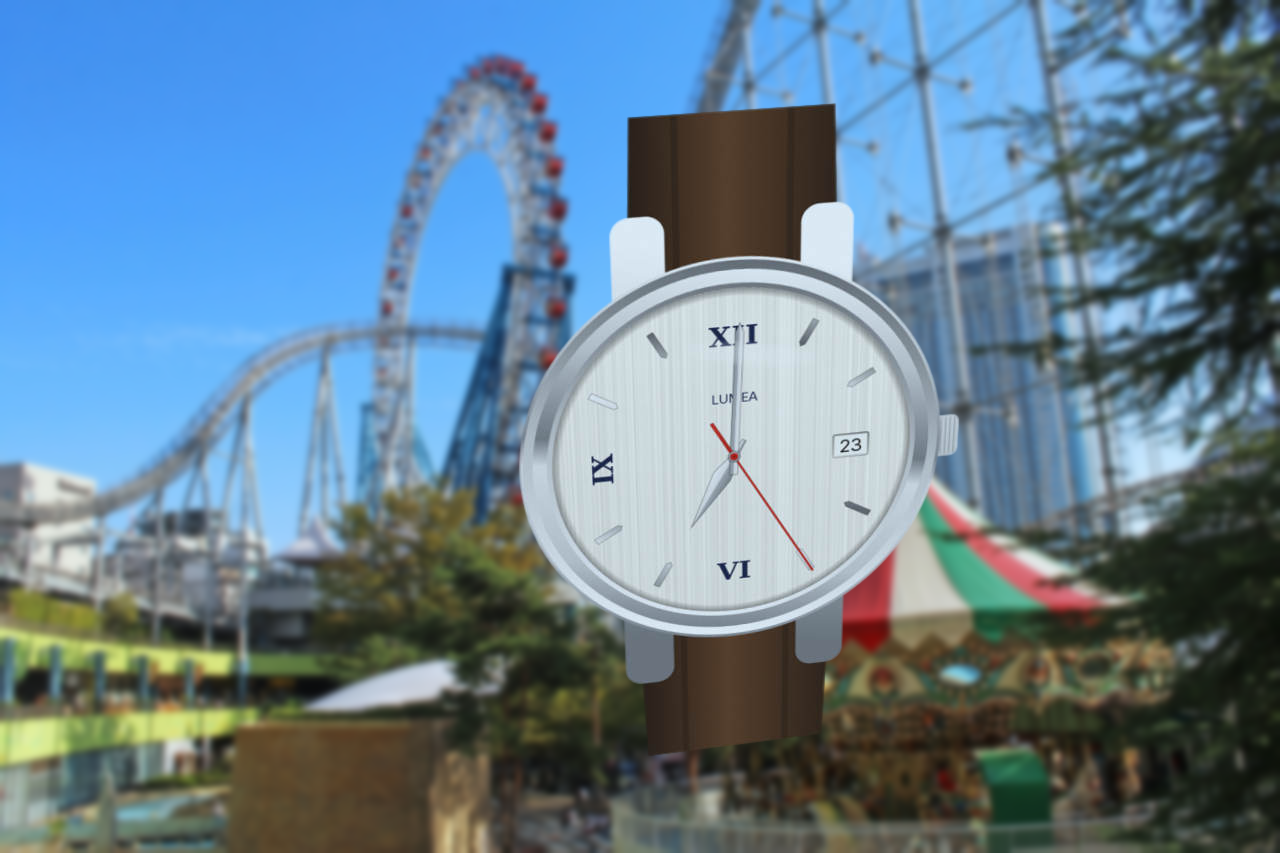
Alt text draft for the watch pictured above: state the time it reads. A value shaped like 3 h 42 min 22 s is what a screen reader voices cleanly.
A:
7 h 00 min 25 s
